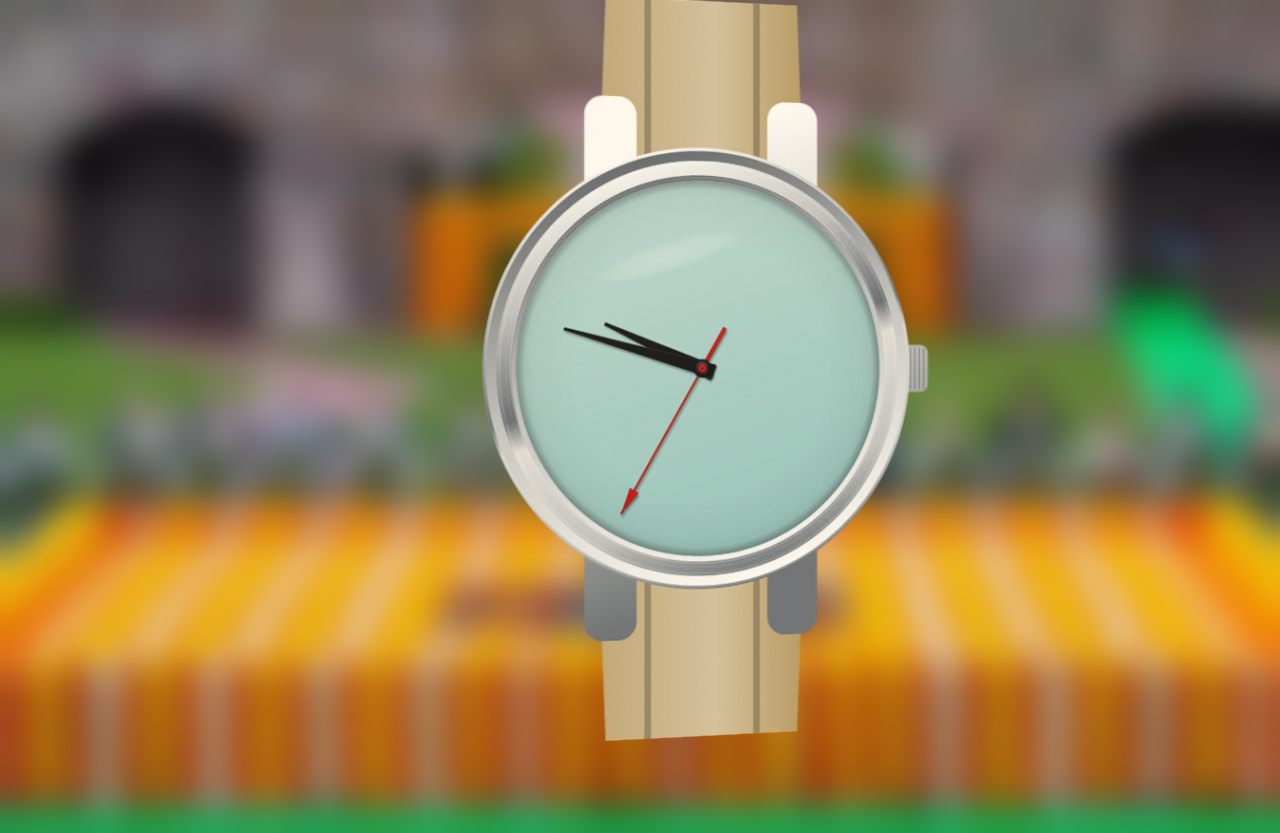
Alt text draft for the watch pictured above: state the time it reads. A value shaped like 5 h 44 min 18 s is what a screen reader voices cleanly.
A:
9 h 47 min 35 s
